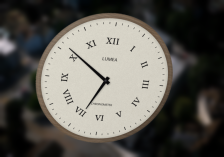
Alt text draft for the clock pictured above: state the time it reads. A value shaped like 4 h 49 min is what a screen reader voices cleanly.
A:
6 h 51 min
